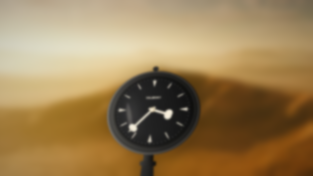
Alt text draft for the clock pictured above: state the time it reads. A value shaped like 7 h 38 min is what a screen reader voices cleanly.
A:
3 h 37 min
